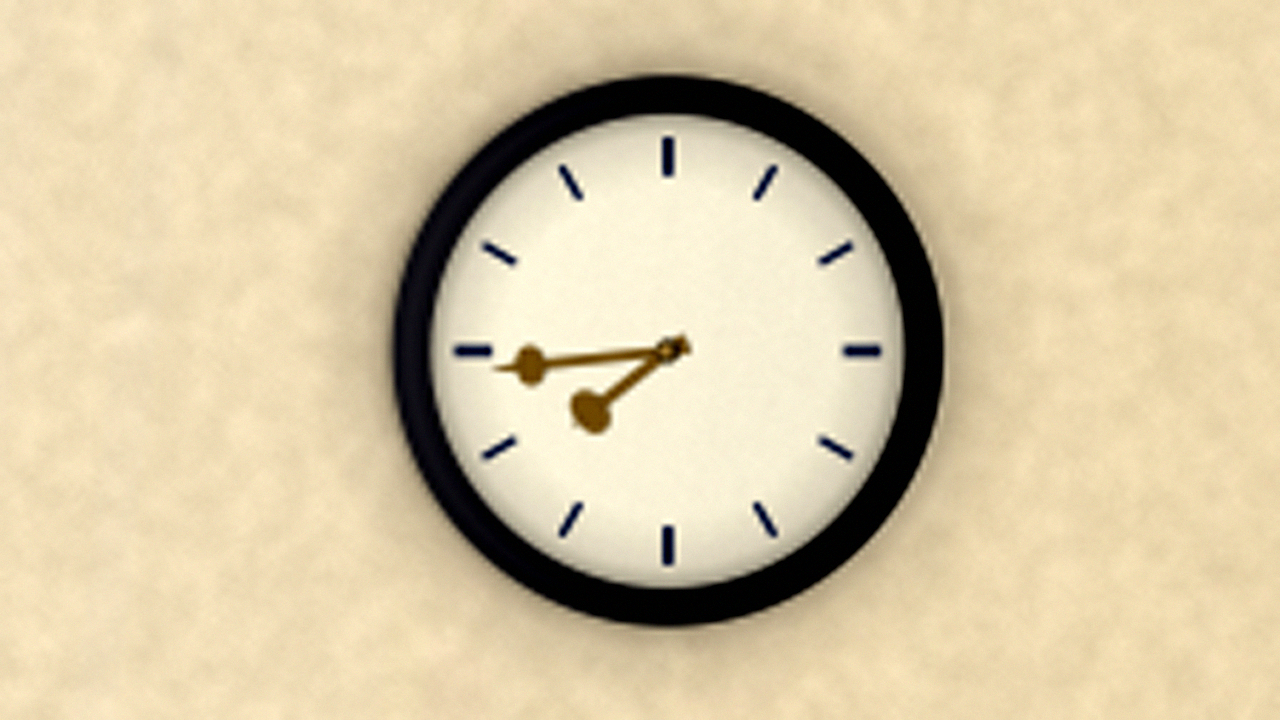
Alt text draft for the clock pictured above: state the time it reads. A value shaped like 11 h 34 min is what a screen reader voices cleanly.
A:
7 h 44 min
